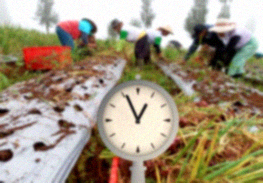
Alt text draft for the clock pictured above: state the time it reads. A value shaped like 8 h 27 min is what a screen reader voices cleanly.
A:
12 h 56 min
